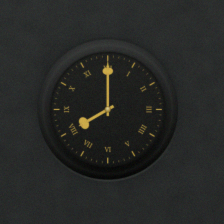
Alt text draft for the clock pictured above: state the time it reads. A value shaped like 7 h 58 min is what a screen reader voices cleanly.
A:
8 h 00 min
